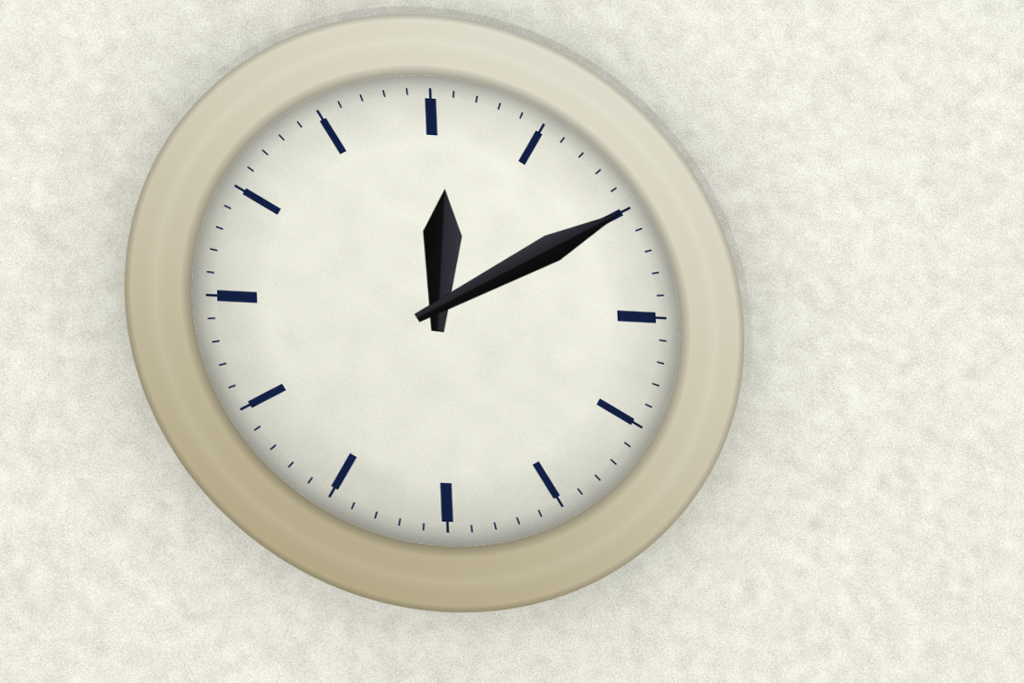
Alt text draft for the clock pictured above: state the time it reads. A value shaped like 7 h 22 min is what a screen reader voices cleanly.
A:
12 h 10 min
